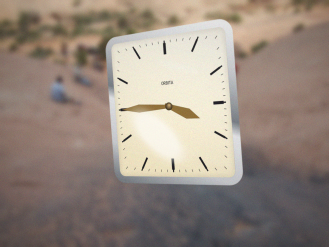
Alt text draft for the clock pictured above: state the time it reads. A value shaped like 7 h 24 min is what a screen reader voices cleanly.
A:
3 h 45 min
